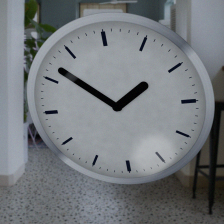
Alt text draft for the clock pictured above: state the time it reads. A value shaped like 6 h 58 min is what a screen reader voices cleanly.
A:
1 h 52 min
